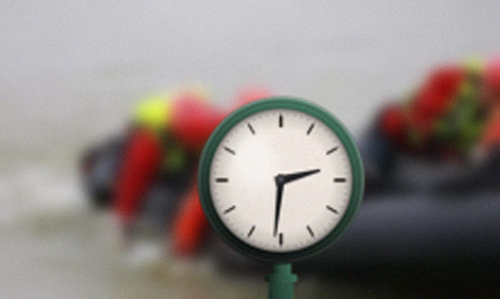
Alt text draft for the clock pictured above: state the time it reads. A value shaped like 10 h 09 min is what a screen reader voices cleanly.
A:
2 h 31 min
